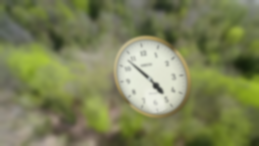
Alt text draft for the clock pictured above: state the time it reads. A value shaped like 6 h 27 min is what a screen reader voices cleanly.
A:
4 h 53 min
